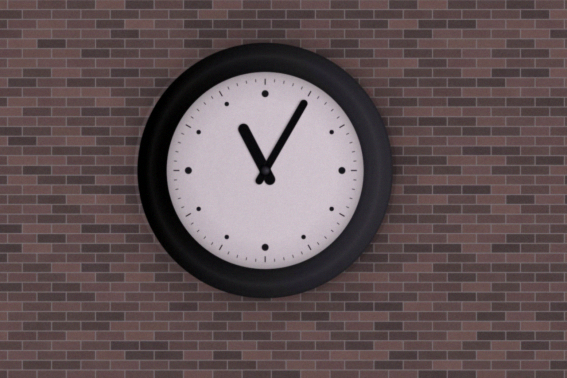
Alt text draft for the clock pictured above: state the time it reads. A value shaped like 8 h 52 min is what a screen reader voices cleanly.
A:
11 h 05 min
